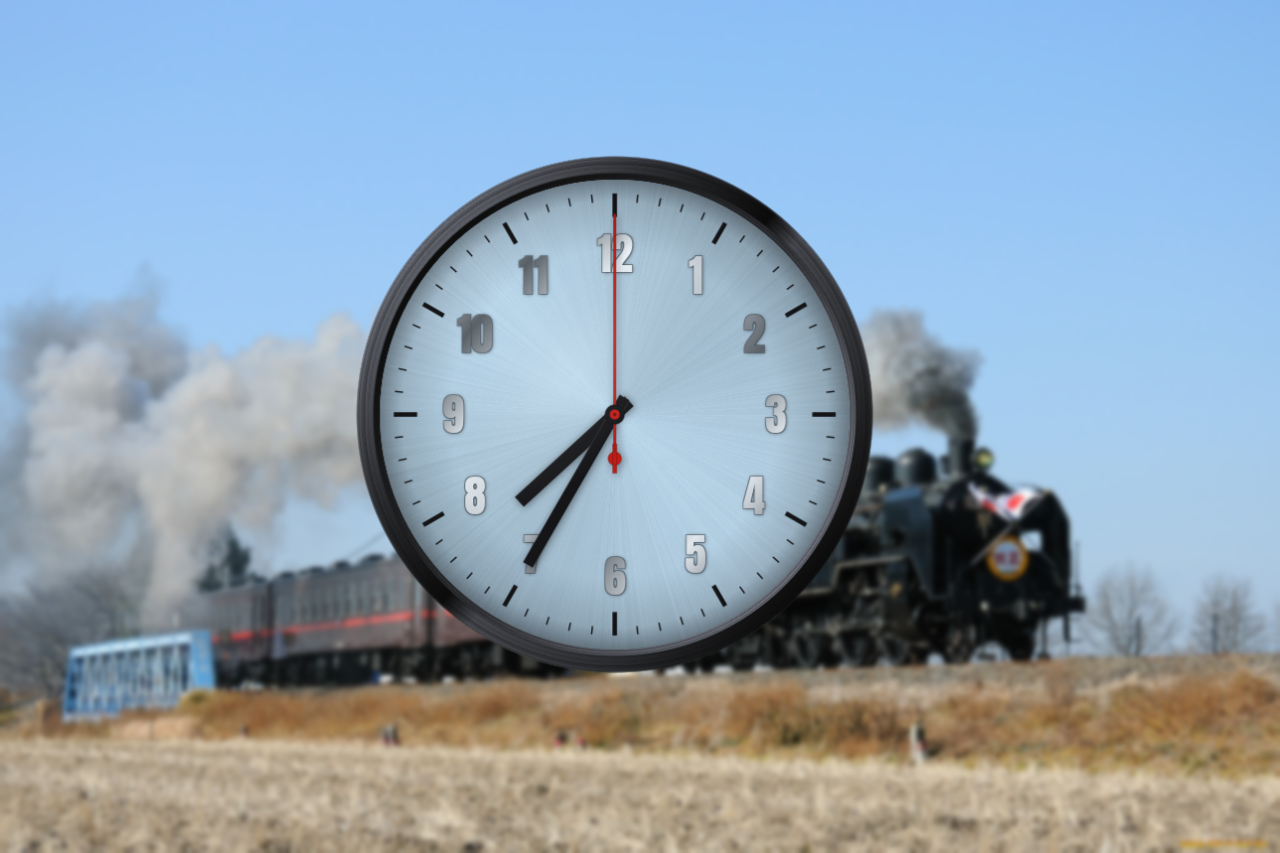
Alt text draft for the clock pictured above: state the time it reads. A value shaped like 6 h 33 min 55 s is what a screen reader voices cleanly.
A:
7 h 35 min 00 s
